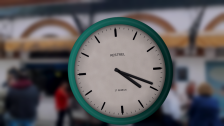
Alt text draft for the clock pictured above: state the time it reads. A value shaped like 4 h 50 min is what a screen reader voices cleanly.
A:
4 h 19 min
